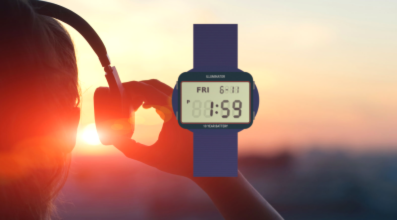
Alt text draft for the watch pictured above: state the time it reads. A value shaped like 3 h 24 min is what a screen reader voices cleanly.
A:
1 h 59 min
